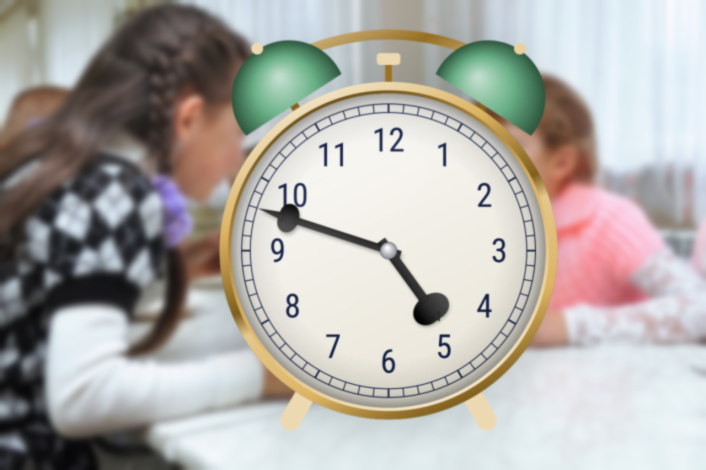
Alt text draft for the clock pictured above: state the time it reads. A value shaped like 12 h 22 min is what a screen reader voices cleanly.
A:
4 h 48 min
